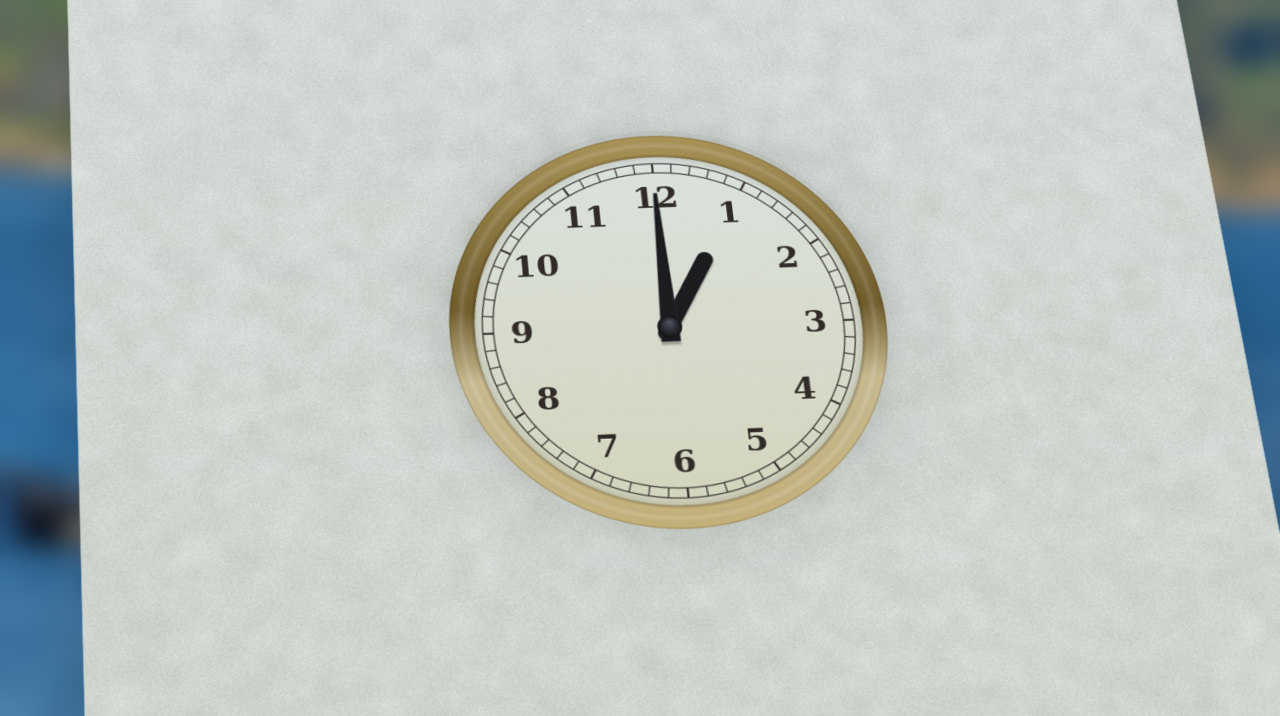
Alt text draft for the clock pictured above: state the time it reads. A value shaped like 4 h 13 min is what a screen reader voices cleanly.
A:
1 h 00 min
